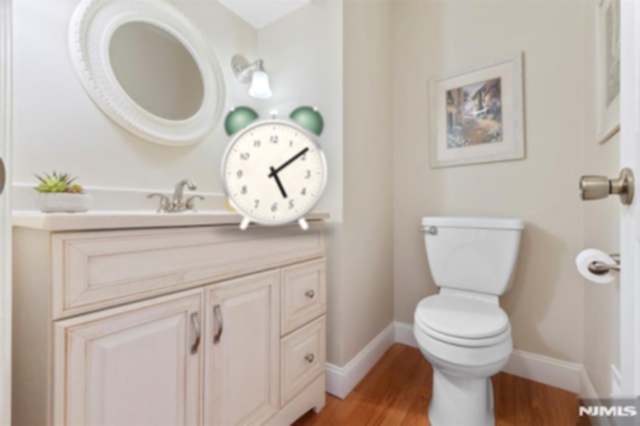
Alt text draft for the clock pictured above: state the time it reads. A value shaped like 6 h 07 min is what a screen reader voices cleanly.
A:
5 h 09 min
